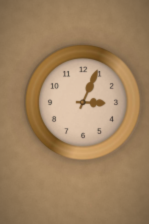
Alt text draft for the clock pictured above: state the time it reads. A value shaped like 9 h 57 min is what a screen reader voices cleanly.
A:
3 h 04 min
